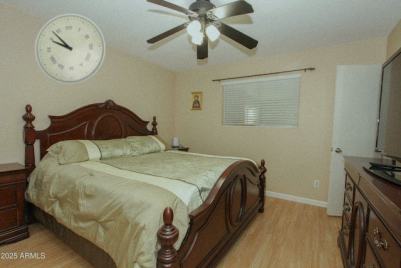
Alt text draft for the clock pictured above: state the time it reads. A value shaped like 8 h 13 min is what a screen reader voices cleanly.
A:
9 h 53 min
